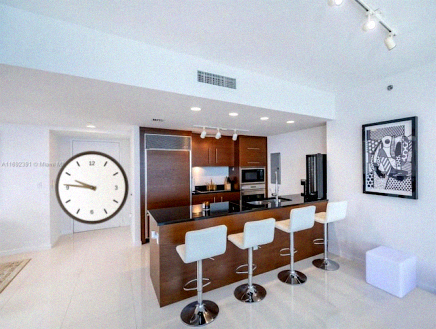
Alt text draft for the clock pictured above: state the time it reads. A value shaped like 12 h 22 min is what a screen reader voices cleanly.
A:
9 h 46 min
